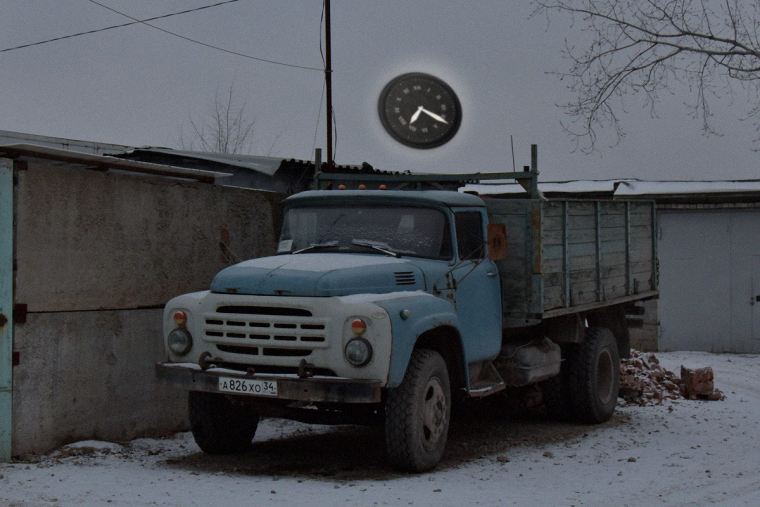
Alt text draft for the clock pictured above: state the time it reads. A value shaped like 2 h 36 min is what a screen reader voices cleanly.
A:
7 h 21 min
